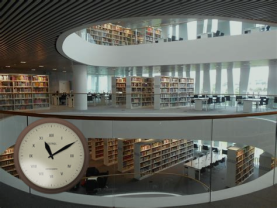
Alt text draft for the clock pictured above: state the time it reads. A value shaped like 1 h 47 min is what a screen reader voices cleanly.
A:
11 h 10 min
